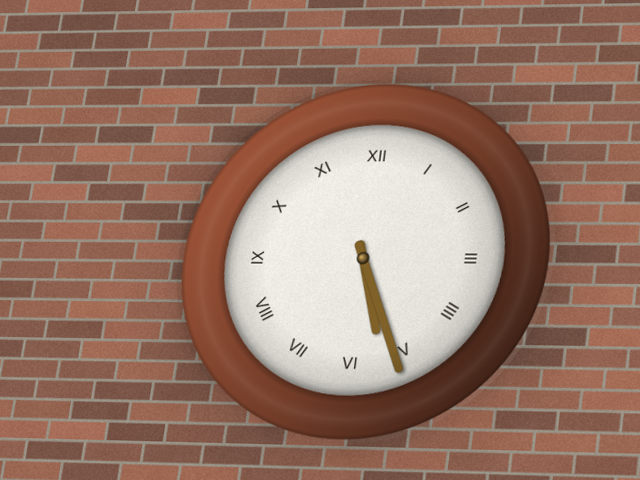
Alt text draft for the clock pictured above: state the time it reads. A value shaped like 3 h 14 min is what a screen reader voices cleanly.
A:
5 h 26 min
